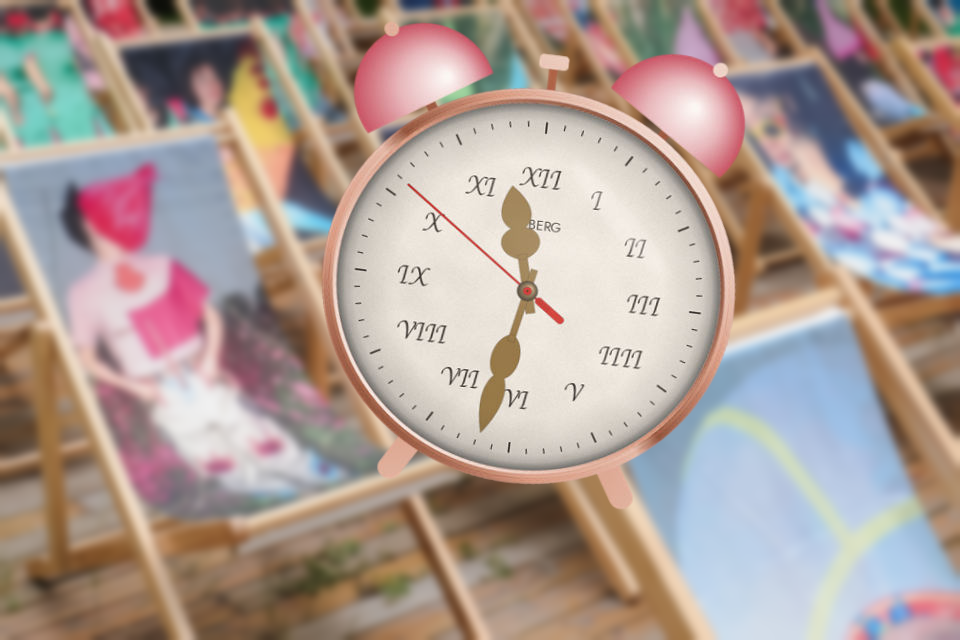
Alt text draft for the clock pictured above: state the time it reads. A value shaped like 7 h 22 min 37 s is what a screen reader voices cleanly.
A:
11 h 31 min 51 s
